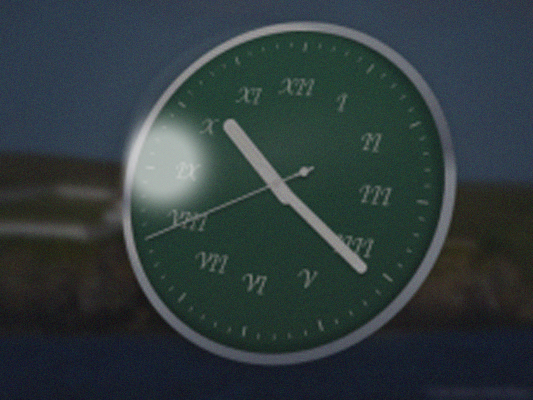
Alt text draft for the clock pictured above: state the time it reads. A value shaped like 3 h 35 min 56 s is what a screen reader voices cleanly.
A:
10 h 20 min 40 s
